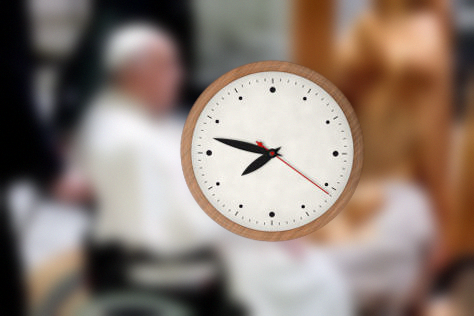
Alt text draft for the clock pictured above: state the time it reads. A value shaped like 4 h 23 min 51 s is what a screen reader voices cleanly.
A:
7 h 47 min 21 s
